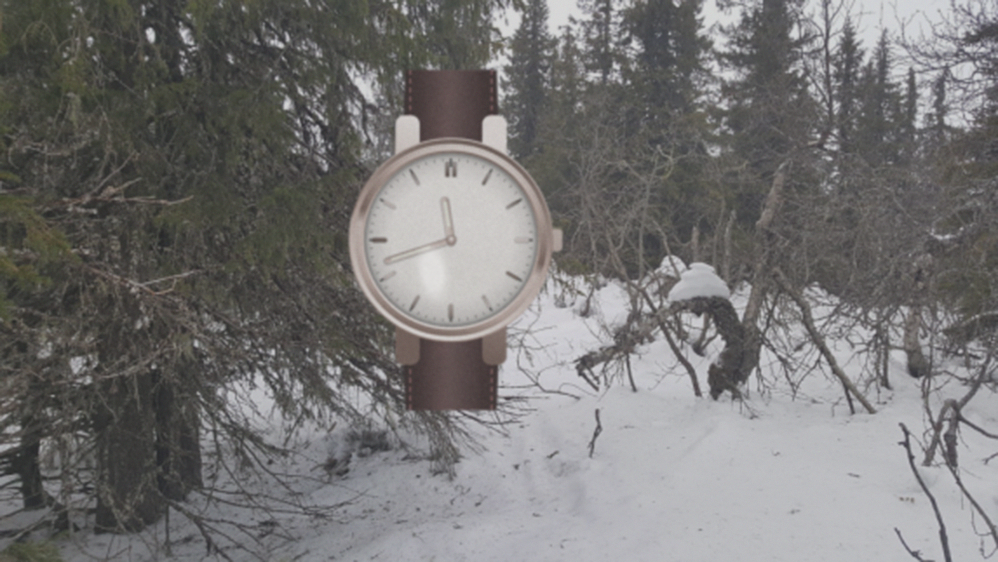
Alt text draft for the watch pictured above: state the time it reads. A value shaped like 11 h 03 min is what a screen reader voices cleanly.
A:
11 h 42 min
